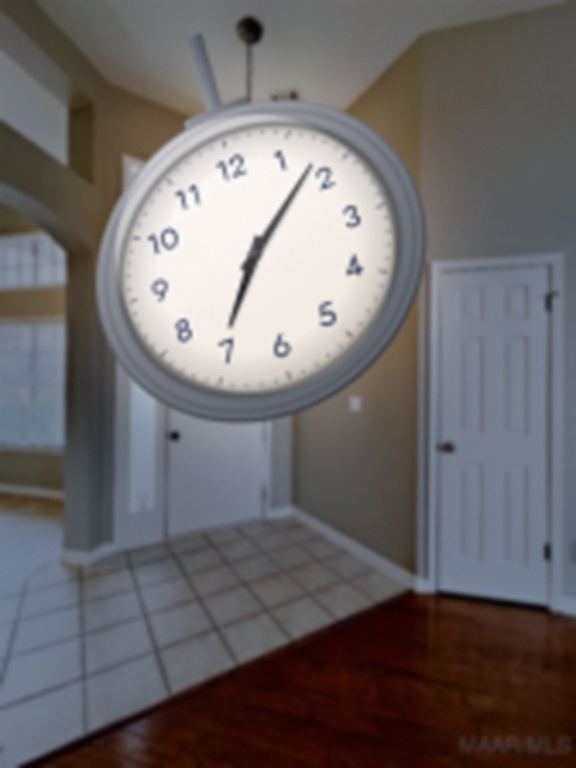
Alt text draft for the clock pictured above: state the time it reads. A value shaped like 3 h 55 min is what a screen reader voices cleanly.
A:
7 h 08 min
